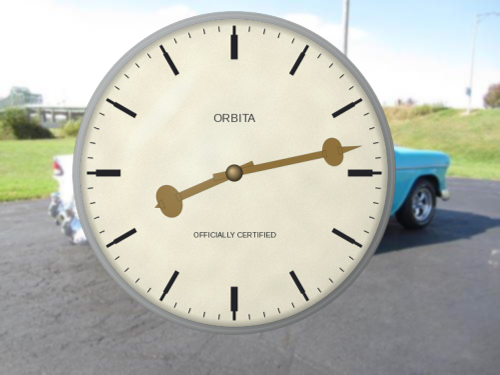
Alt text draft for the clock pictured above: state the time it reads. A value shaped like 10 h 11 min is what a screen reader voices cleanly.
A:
8 h 13 min
